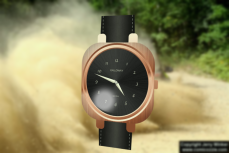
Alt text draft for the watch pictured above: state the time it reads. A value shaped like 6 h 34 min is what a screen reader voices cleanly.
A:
4 h 48 min
